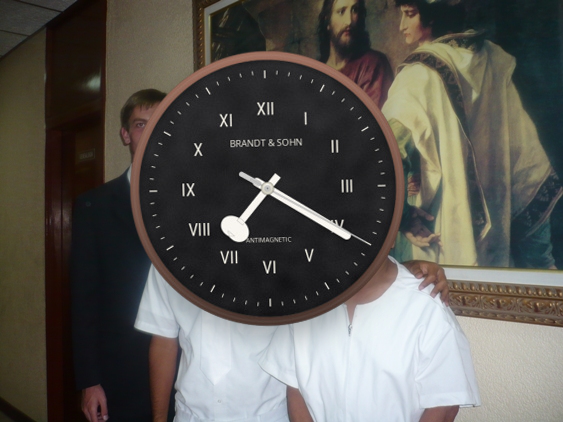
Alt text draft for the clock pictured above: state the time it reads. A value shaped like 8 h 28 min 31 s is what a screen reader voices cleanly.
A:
7 h 20 min 20 s
